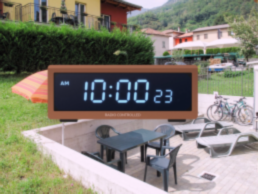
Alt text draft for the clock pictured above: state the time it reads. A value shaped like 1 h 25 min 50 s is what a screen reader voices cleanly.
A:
10 h 00 min 23 s
